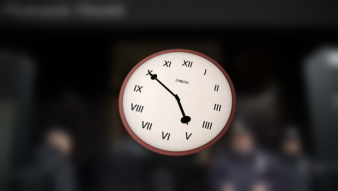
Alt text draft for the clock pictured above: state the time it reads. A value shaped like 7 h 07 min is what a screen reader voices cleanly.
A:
4 h 50 min
